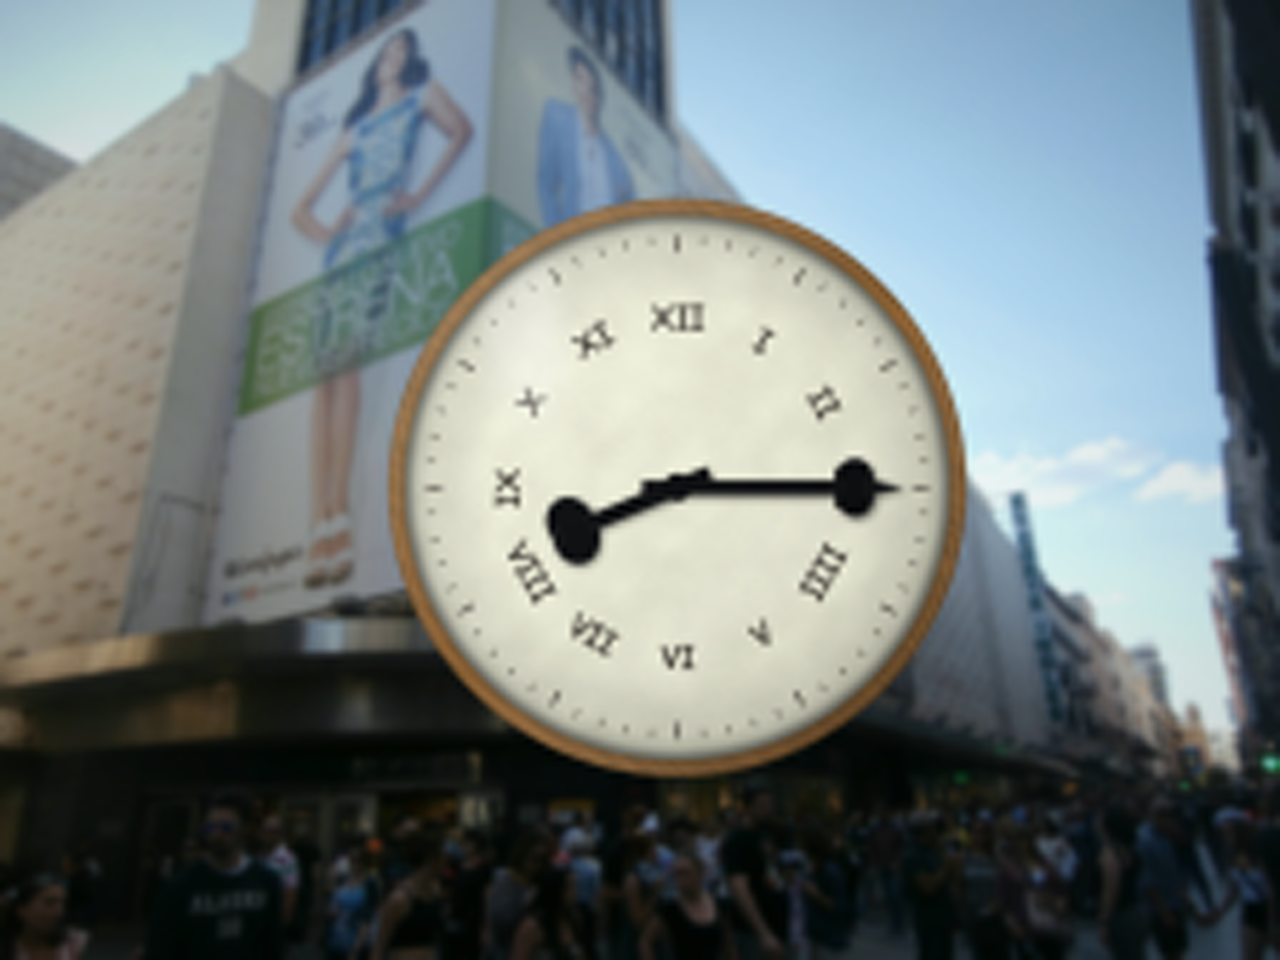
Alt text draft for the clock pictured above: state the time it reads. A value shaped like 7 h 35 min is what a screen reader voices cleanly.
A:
8 h 15 min
